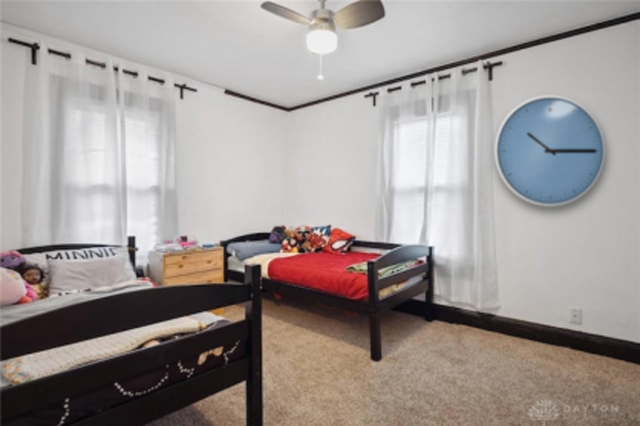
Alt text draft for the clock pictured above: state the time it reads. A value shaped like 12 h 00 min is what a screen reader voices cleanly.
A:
10 h 15 min
